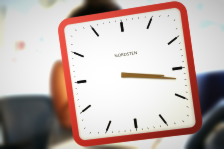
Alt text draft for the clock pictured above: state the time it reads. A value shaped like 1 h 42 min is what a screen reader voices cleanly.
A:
3 h 17 min
